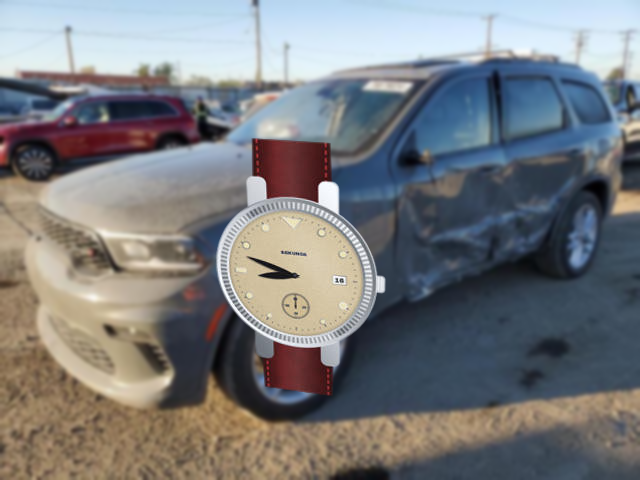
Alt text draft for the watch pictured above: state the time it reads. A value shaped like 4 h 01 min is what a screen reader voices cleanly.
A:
8 h 48 min
